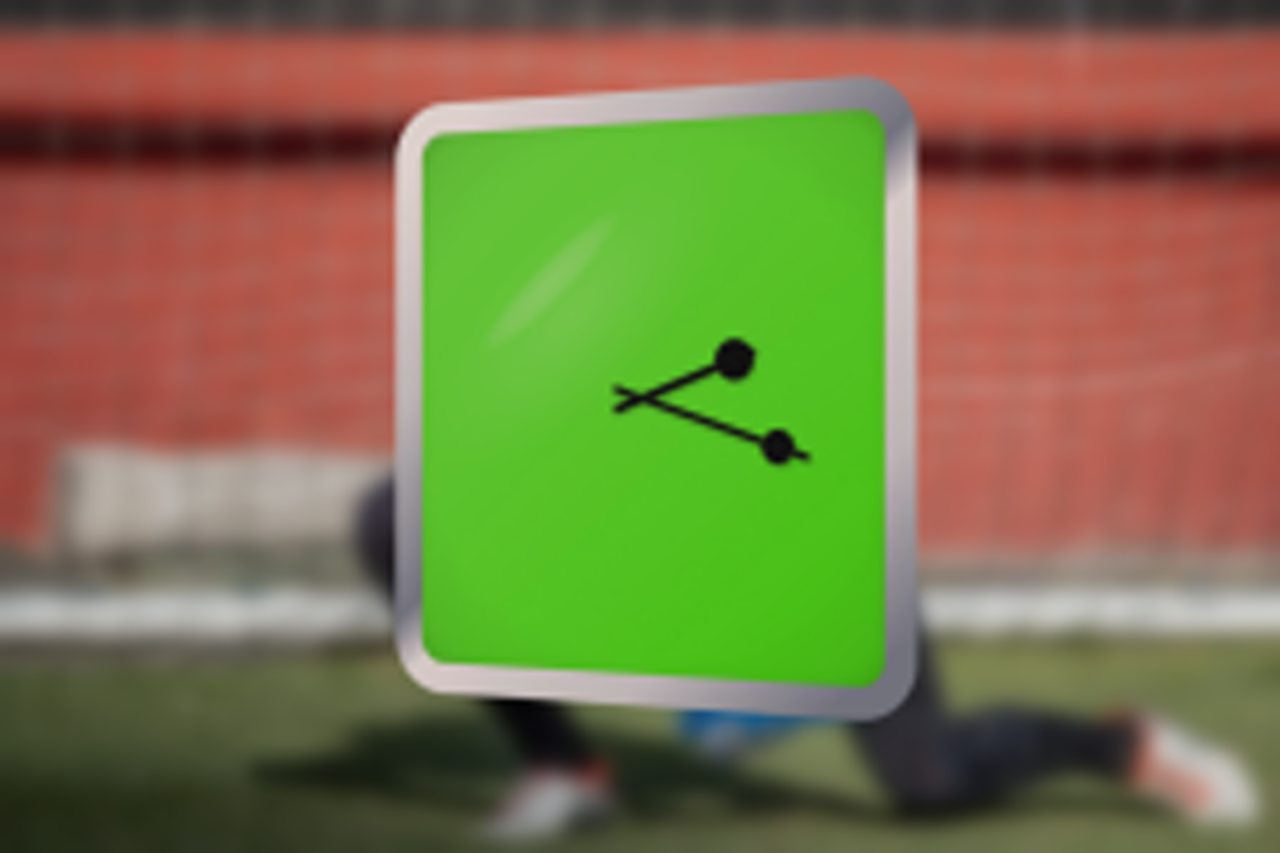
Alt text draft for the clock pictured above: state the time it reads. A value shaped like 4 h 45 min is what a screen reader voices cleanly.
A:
2 h 18 min
